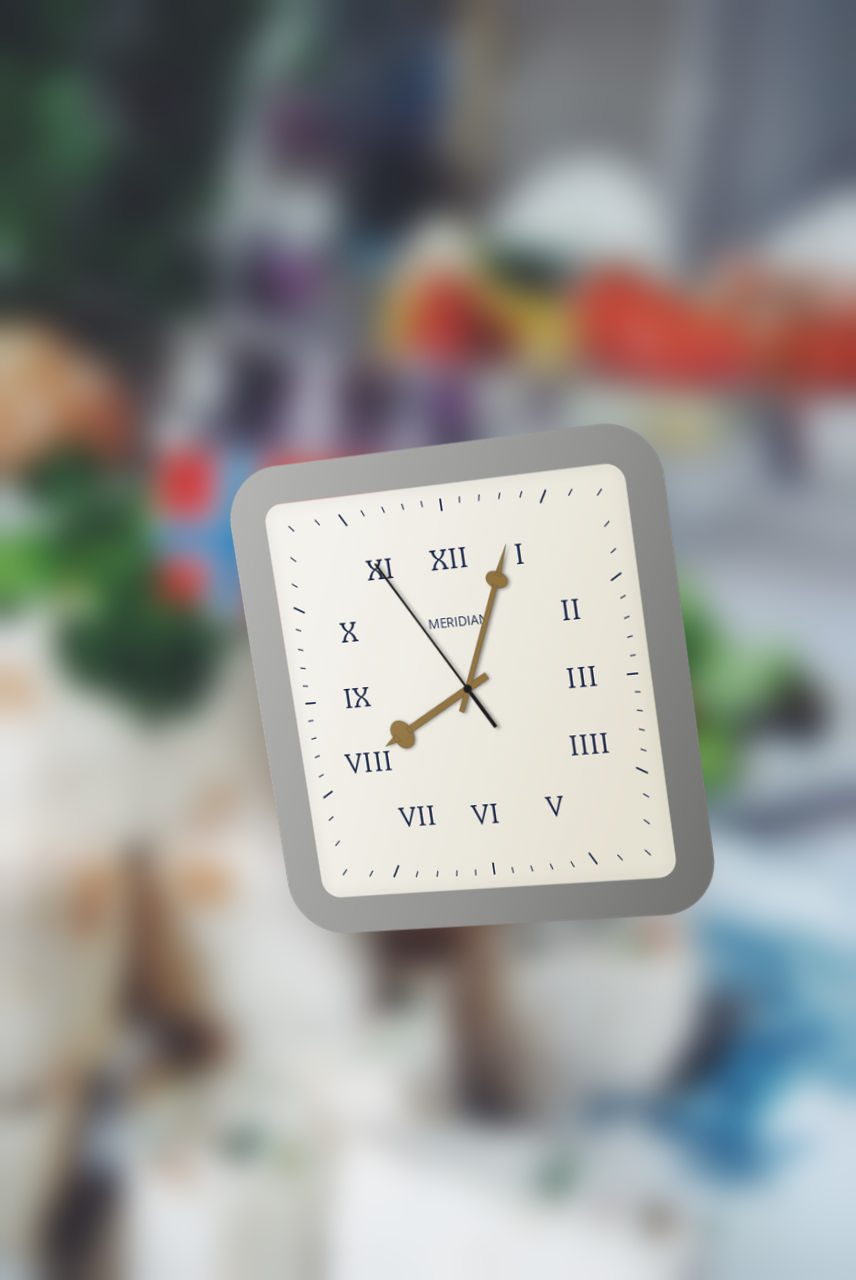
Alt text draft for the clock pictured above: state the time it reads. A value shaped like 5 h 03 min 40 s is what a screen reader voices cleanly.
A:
8 h 03 min 55 s
